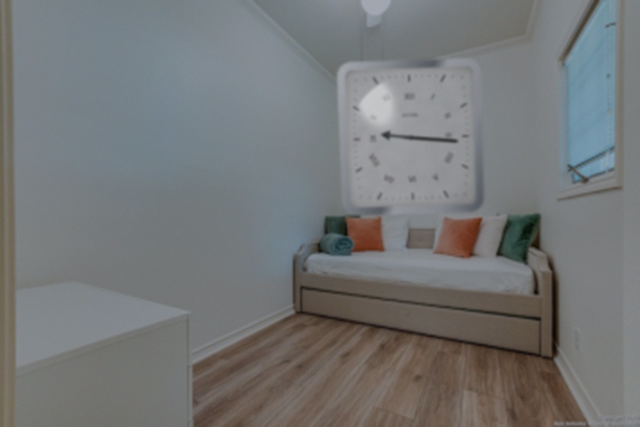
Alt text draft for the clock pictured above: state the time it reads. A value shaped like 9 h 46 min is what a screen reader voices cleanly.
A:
9 h 16 min
